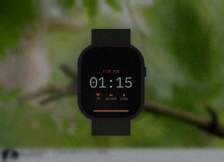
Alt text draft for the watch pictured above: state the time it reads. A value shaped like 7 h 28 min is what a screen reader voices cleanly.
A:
1 h 15 min
